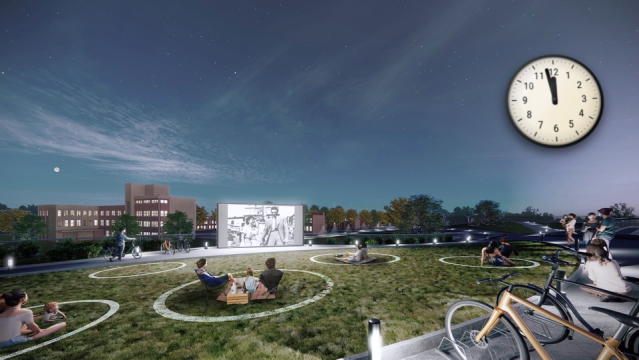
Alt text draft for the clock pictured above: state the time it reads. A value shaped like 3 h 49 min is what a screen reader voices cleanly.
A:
11 h 58 min
